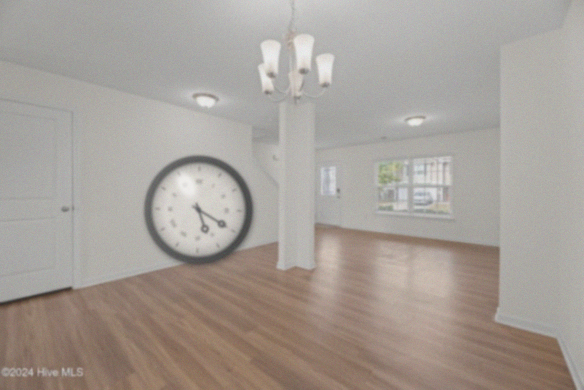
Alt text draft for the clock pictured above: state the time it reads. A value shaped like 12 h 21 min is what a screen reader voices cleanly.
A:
5 h 20 min
